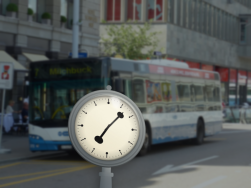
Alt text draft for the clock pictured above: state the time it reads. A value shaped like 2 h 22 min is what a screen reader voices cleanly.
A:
7 h 07 min
